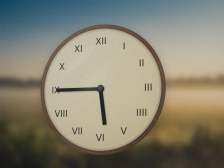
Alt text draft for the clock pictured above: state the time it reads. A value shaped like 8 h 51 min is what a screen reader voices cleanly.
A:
5 h 45 min
